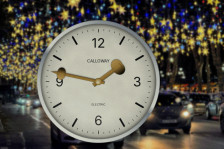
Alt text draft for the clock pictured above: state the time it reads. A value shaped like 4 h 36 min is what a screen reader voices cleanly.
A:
1 h 47 min
